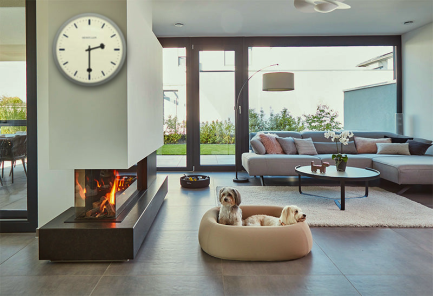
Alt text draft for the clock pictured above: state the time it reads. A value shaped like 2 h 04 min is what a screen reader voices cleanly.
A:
2 h 30 min
